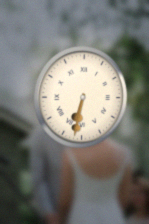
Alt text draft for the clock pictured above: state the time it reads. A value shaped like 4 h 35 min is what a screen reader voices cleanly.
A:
6 h 32 min
